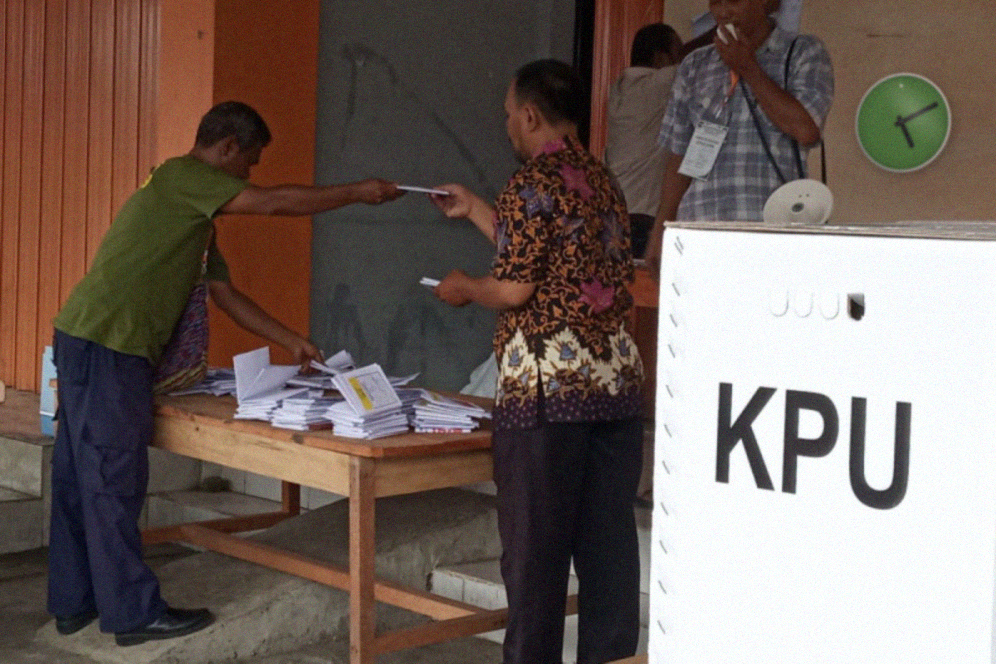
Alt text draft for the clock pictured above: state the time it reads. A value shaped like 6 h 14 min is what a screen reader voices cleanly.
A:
5 h 11 min
